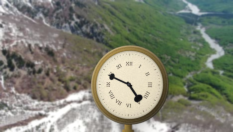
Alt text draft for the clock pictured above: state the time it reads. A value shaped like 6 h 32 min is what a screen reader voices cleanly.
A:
4 h 49 min
